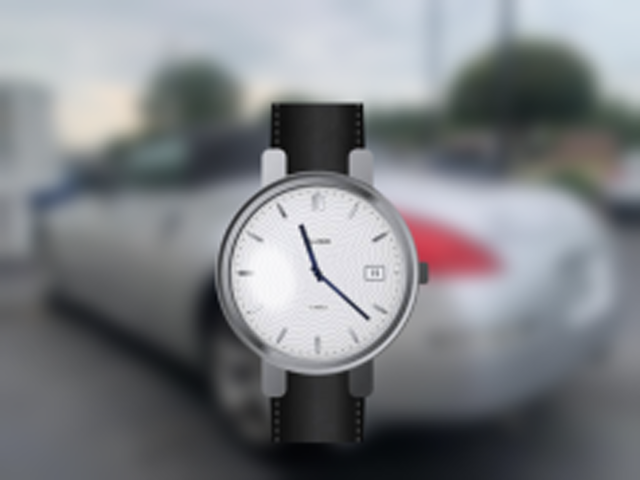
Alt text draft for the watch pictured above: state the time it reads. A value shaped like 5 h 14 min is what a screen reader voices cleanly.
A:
11 h 22 min
